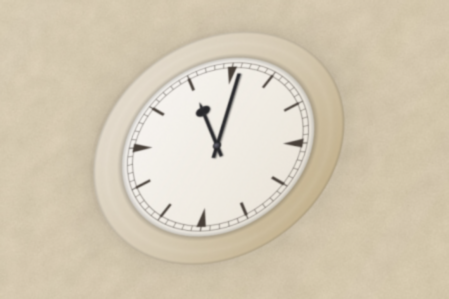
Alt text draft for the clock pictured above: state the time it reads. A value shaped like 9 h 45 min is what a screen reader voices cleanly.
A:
11 h 01 min
